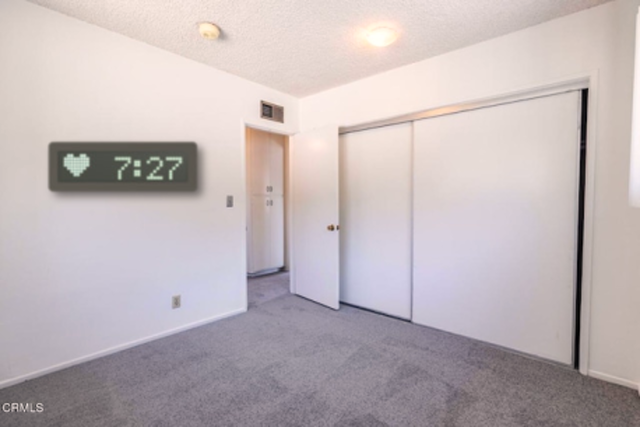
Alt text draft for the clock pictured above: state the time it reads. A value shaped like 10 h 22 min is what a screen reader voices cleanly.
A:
7 h 27 min
